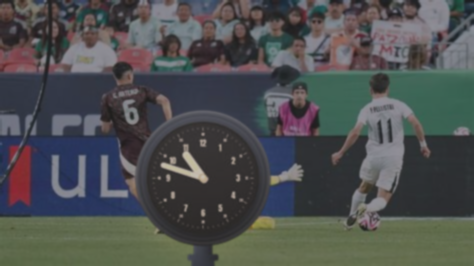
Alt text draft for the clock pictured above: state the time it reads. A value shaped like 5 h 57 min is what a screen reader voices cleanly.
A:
10 h 48 min
